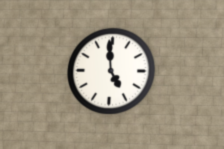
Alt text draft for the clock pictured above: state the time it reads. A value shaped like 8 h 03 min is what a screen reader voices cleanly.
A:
4 h 59 min
